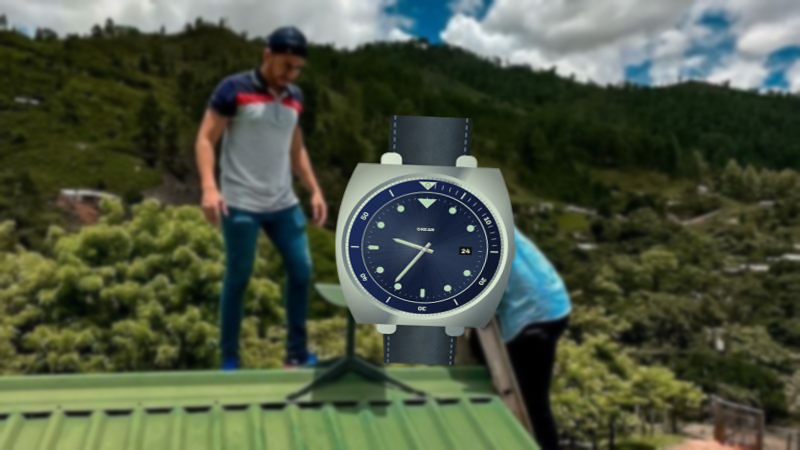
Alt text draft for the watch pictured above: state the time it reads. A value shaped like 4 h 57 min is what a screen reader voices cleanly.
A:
9 h 36 min
